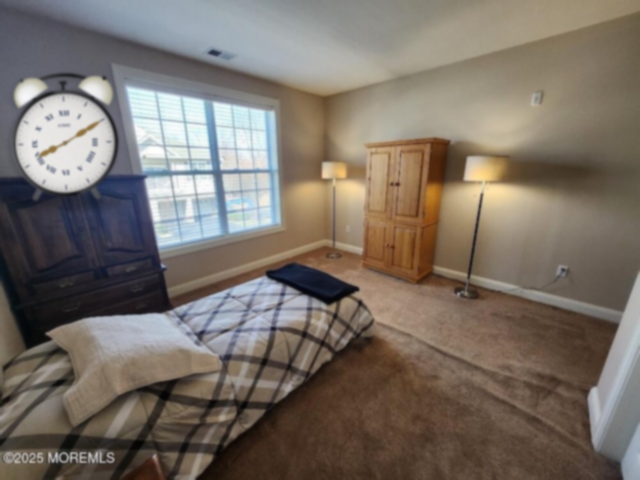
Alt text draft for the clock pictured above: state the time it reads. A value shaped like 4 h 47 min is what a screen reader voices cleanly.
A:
8 h 10 min
